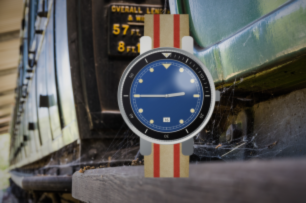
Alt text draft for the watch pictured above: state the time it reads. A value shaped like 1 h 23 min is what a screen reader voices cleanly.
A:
2 h 45 min
